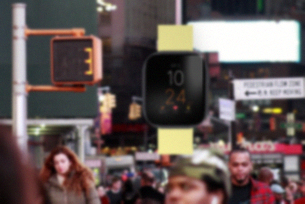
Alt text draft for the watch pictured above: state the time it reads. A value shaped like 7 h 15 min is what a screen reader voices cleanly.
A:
10 h 24 min
